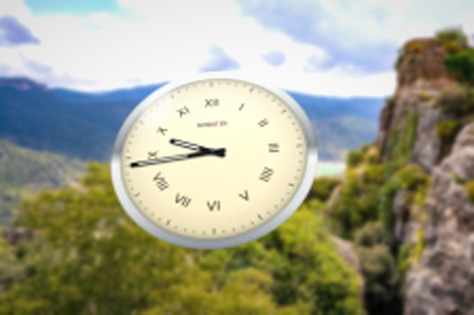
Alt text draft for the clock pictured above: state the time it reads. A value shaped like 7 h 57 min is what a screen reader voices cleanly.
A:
9 h 44 min
